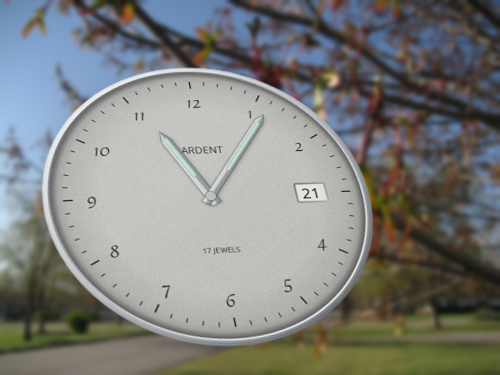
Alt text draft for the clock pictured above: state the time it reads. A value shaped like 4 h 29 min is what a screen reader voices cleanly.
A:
11 h 06 min
